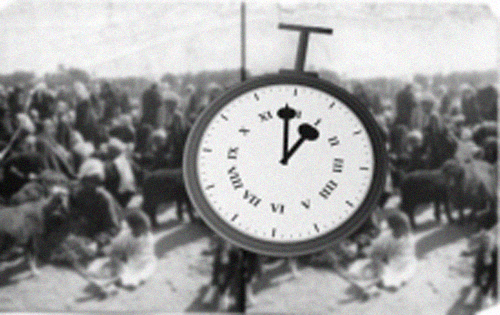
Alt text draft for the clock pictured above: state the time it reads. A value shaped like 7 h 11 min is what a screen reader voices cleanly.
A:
12 h 59 min
